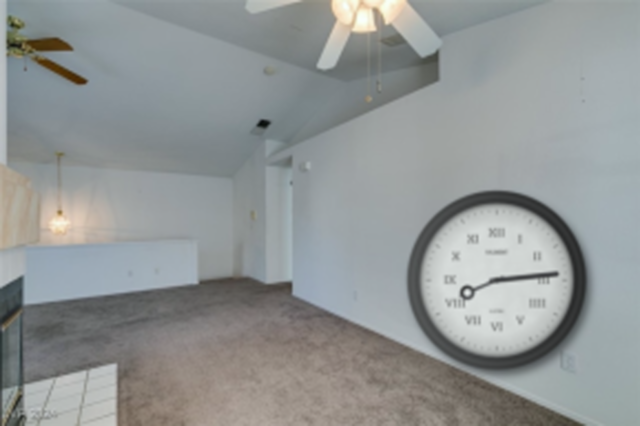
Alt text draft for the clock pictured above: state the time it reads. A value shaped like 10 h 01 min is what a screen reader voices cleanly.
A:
8 h 14 min
